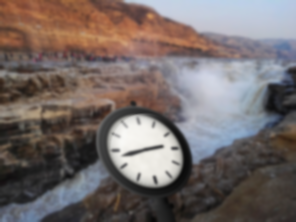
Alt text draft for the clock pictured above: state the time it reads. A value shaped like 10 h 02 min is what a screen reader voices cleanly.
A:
2 h 43 min
